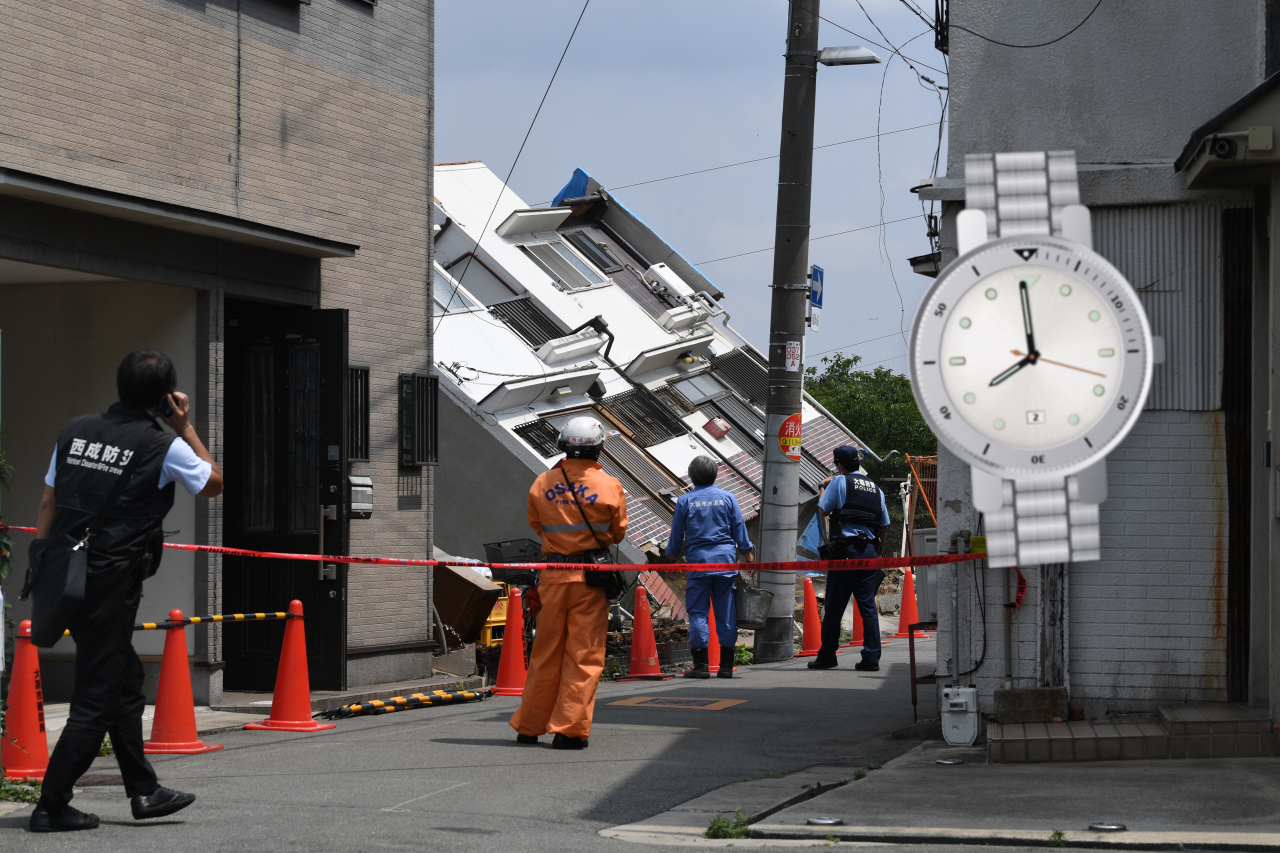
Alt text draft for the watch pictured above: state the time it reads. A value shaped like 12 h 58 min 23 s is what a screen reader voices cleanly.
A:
7 h 59 min 18 s
